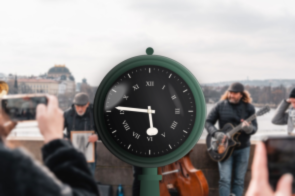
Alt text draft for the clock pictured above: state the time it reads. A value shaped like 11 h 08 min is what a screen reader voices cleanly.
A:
5 h 46 min
